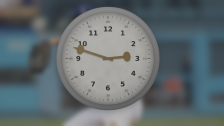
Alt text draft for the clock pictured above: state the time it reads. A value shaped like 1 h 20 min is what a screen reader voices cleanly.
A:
2 h 48 min
